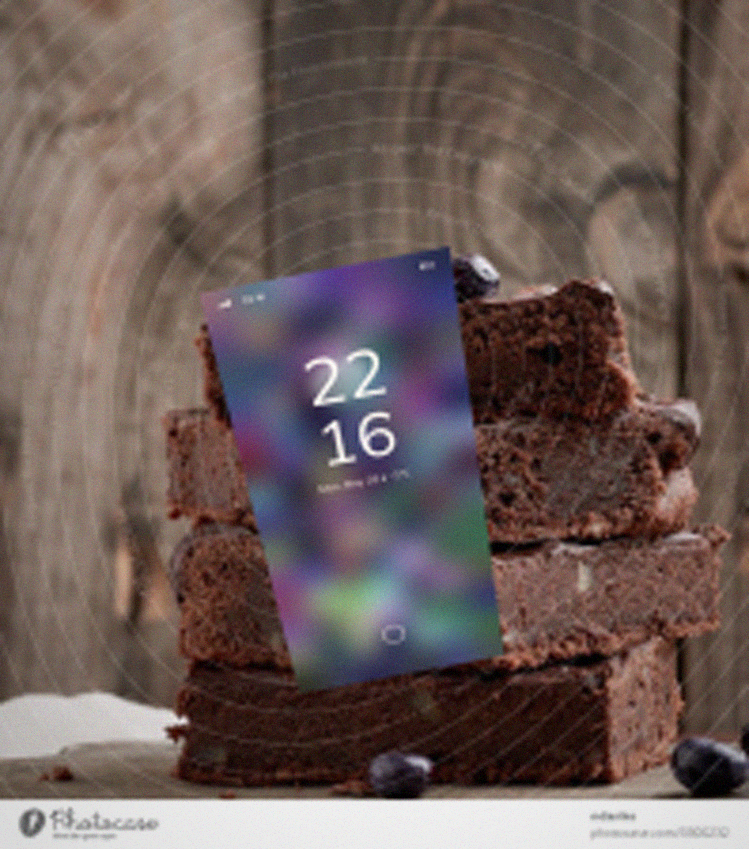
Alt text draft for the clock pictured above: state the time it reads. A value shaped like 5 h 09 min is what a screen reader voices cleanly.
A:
22 h 16 min
